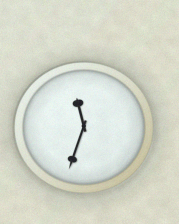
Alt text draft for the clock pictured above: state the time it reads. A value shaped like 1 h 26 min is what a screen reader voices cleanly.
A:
11 h 33 min
